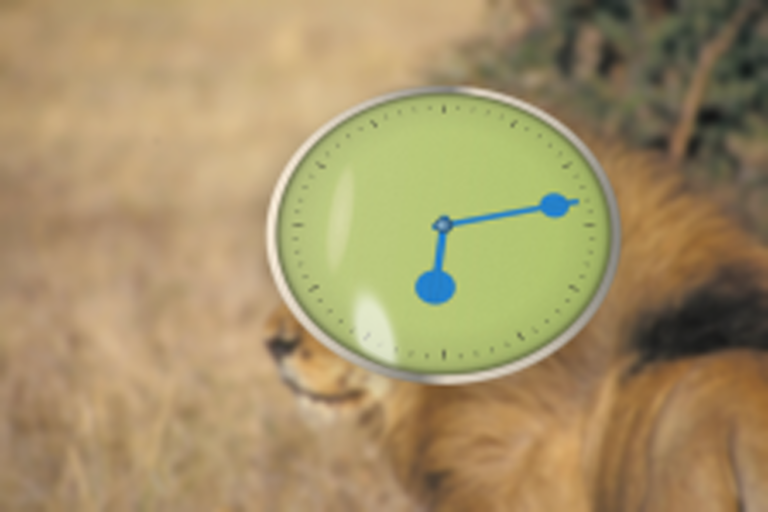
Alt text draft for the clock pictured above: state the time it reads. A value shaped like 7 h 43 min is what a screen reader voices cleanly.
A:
6 h 13 min
